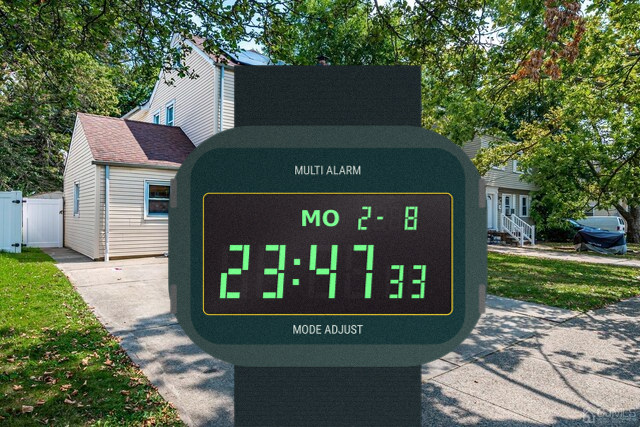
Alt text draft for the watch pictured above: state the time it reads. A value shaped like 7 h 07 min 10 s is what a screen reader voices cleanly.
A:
23 h 47 min 33 s
